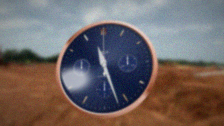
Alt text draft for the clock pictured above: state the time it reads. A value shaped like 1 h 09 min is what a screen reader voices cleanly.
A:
11 h 27 min
